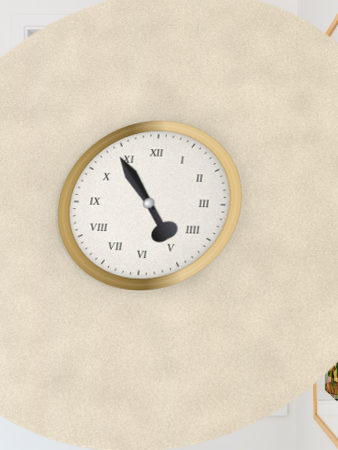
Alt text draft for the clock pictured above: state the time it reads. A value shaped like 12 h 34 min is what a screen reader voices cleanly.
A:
4 h 54 min
